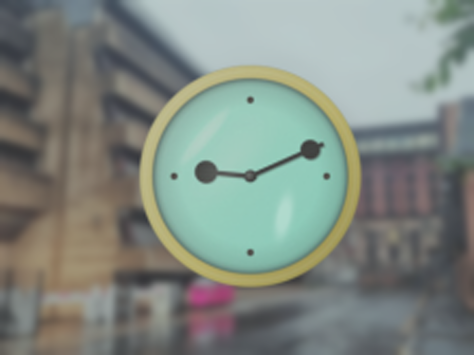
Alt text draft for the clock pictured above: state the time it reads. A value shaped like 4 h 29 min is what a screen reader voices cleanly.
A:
9 h 11 min
